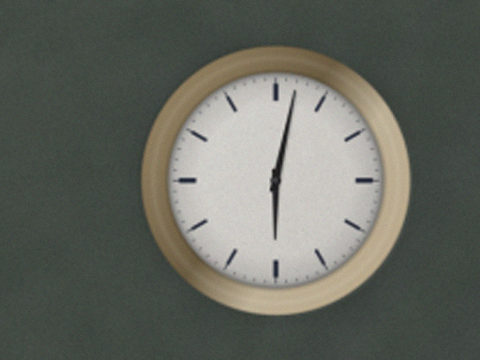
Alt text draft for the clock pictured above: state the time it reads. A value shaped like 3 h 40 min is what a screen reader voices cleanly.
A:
6 h 02 min
